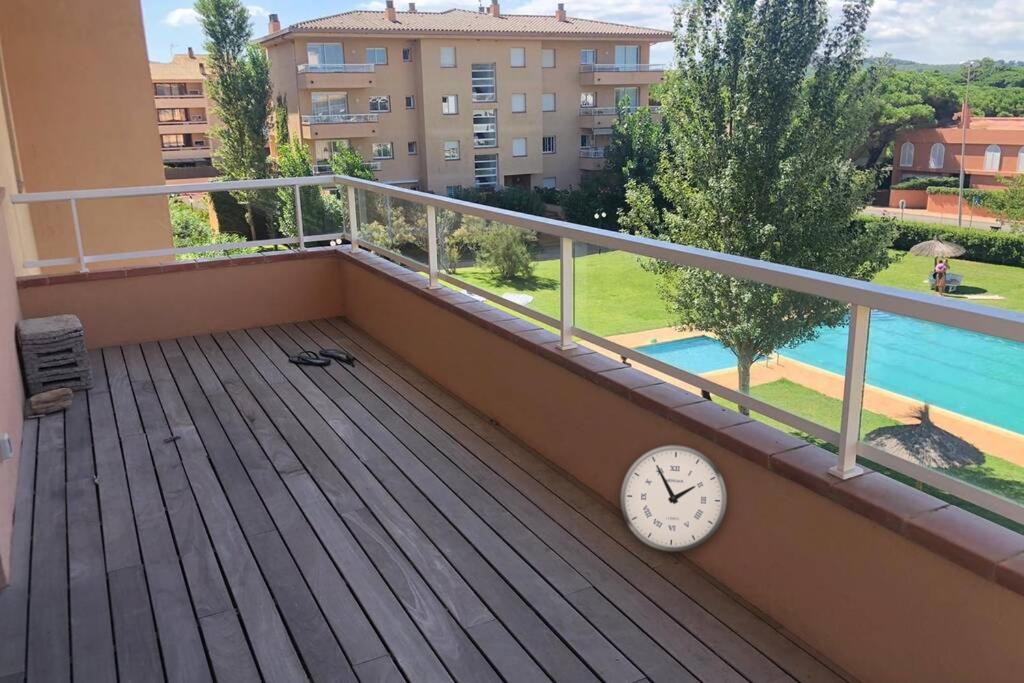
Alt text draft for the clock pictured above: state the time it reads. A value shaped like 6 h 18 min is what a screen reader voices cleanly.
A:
1 h 55 min
